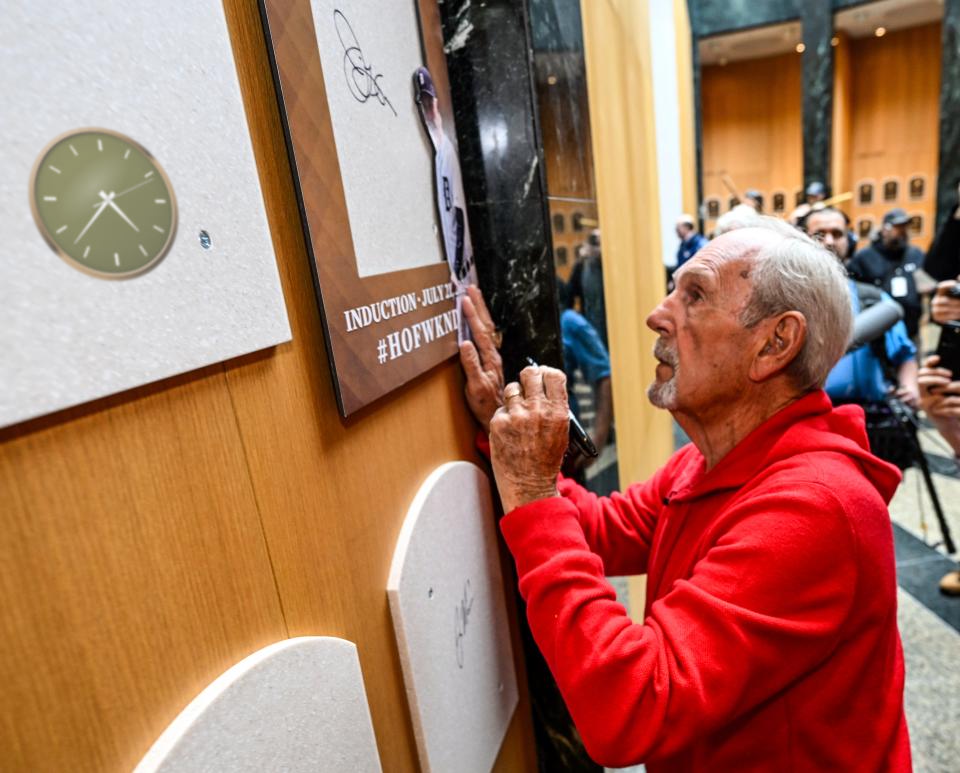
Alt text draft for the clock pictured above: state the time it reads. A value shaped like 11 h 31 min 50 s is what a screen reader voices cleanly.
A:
4 h 37 min 11 s
